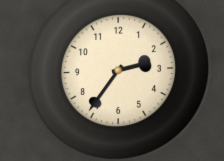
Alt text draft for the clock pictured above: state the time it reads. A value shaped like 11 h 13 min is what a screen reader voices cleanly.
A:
2 h 36 min
